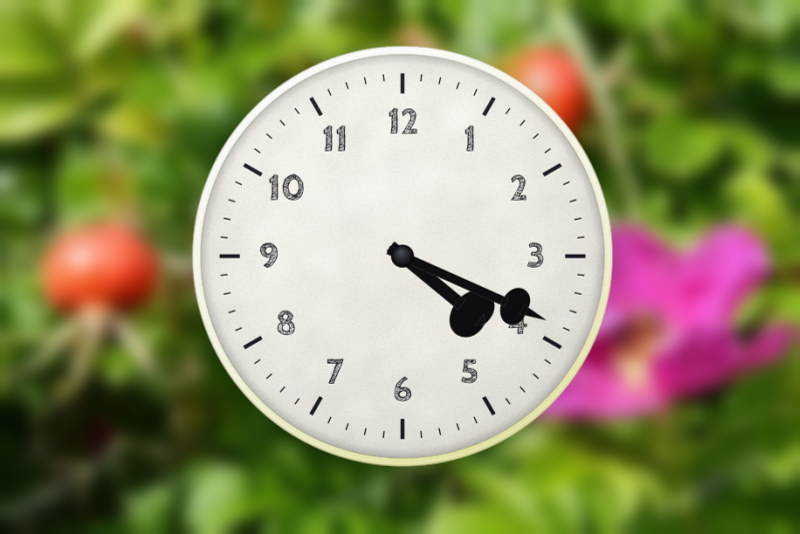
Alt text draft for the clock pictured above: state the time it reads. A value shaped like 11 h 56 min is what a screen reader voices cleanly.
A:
4 h 19 min
